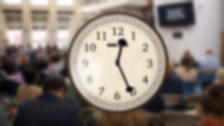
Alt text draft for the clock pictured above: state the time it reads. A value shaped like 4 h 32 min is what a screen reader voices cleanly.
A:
12 h 26 min
